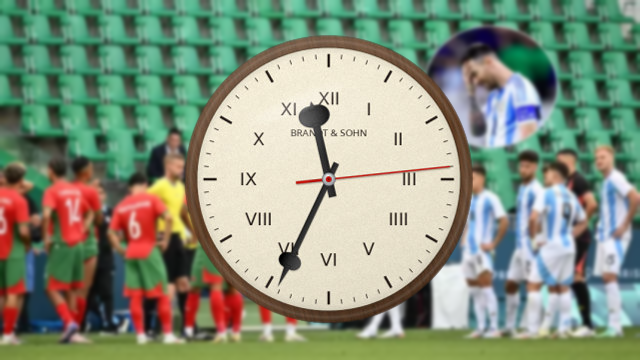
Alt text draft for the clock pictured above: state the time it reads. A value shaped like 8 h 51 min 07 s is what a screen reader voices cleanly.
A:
11 h 34 min 14 s
